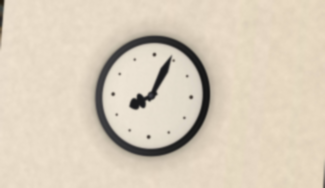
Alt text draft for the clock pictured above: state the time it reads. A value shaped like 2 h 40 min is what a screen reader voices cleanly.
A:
8 h 04 min
